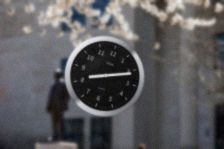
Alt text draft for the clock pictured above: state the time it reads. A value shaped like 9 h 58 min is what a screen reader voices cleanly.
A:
8 h 11 min
